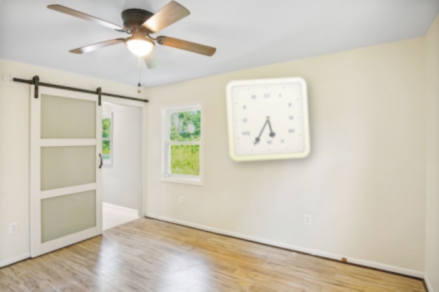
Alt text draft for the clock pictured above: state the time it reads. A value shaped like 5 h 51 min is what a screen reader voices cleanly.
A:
5 h 35 min
